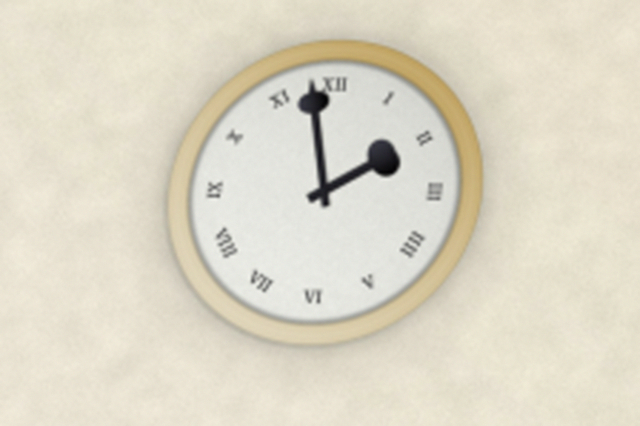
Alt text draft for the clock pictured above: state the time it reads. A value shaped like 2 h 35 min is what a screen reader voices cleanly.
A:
1 h 58 min
